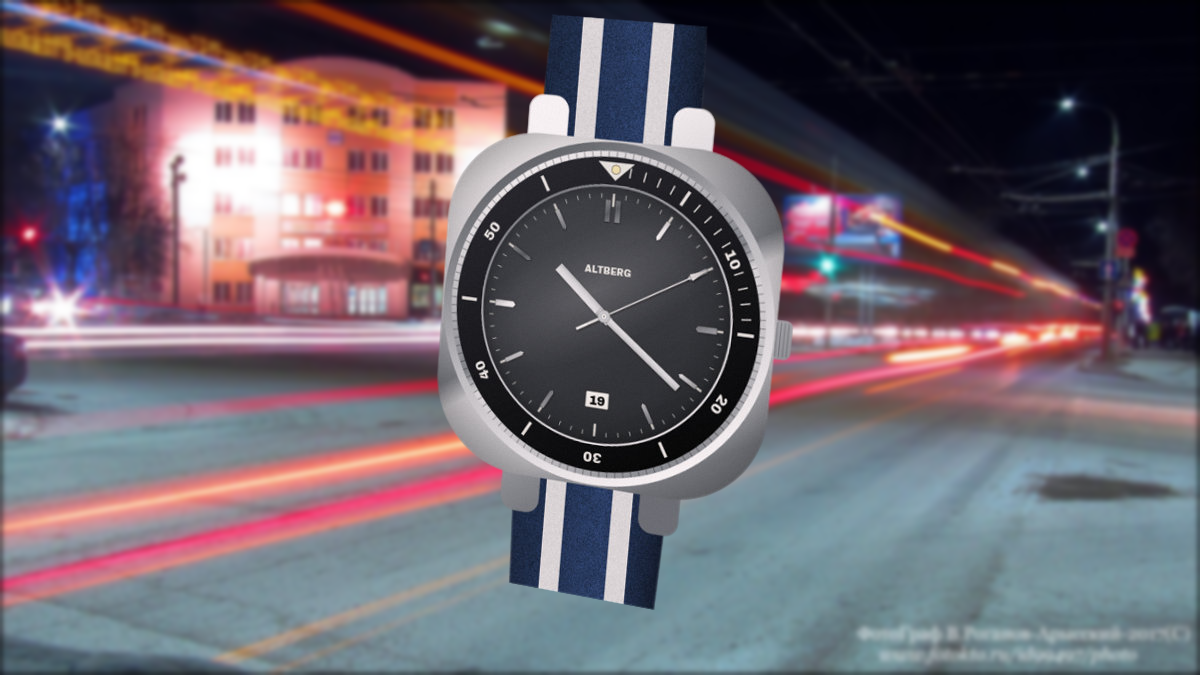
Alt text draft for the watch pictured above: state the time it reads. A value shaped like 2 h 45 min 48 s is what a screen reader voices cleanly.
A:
10 h 21 min 10 s
